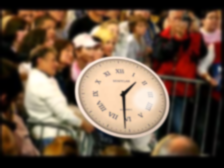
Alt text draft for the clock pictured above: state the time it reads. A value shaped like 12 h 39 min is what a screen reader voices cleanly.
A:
1 h 31 min
